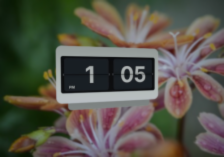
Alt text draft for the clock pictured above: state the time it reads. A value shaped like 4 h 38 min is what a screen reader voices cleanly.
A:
1 h 05 min
